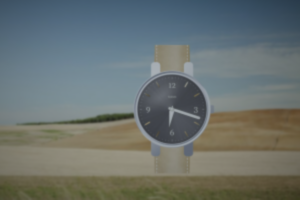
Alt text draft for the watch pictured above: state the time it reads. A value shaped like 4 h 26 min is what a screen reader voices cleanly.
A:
6 h 18 min
